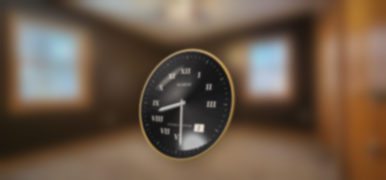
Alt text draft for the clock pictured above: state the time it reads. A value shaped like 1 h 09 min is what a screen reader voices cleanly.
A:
8 h 29 min
